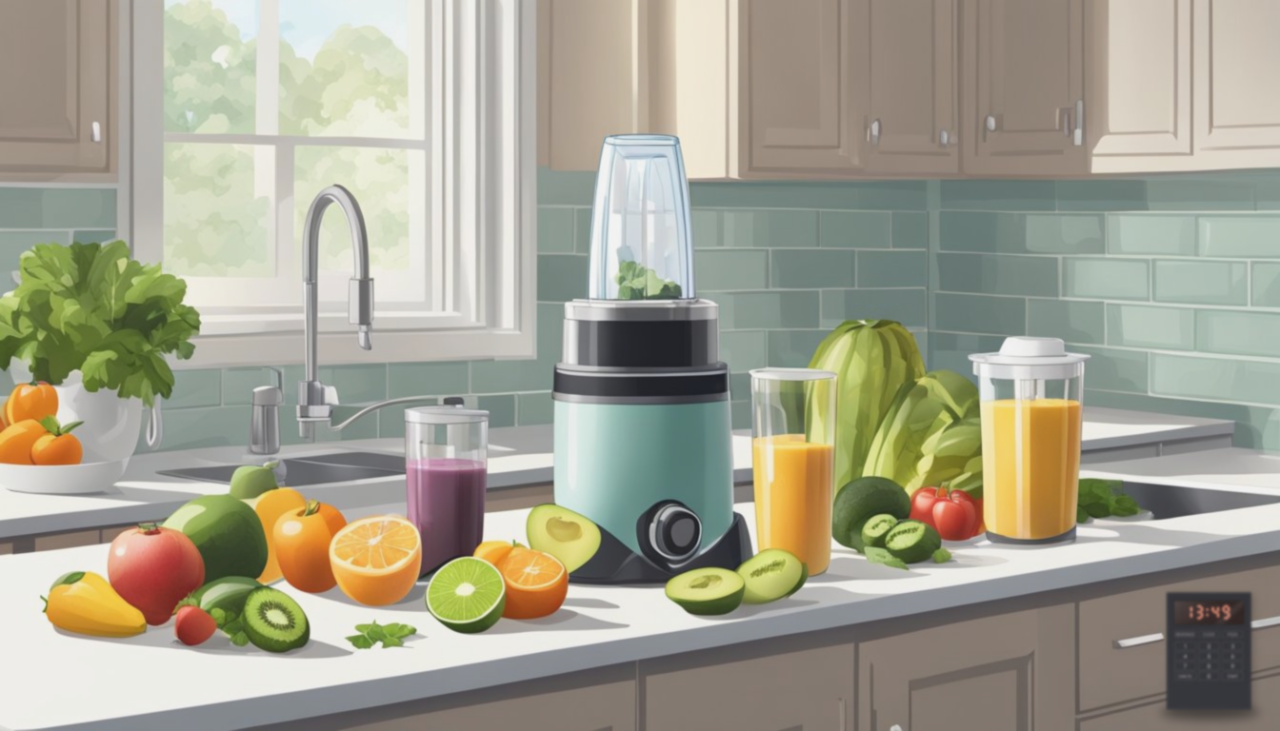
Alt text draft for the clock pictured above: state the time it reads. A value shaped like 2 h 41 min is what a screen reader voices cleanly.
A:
13 h 49 min
